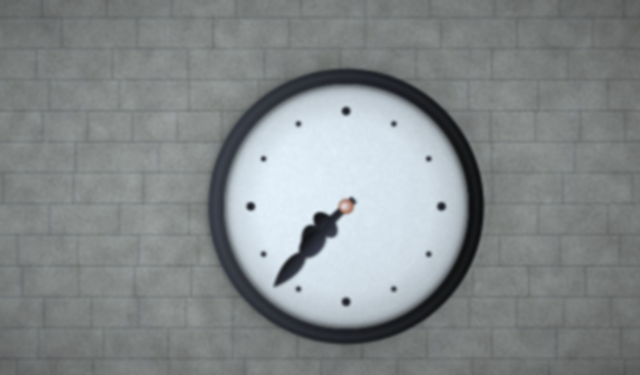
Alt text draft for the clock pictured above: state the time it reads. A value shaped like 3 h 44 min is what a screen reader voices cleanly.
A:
7 h 37 min
